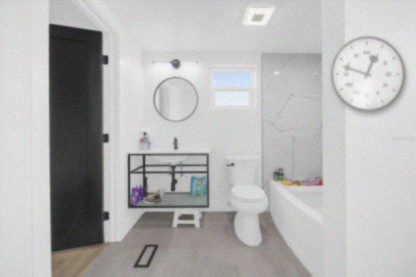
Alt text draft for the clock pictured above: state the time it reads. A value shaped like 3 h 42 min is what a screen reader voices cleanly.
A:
12 h 48 min
